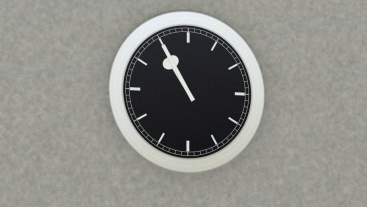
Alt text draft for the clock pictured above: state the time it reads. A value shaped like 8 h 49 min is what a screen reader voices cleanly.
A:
10 h 55 min
